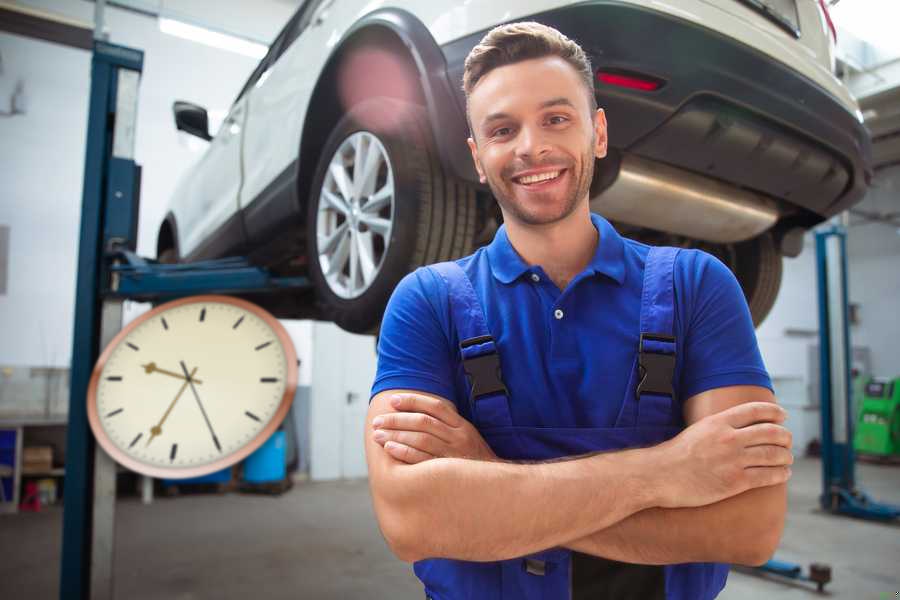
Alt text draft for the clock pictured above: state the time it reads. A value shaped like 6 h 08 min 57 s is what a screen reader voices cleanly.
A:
9 h 33 min 25 s
